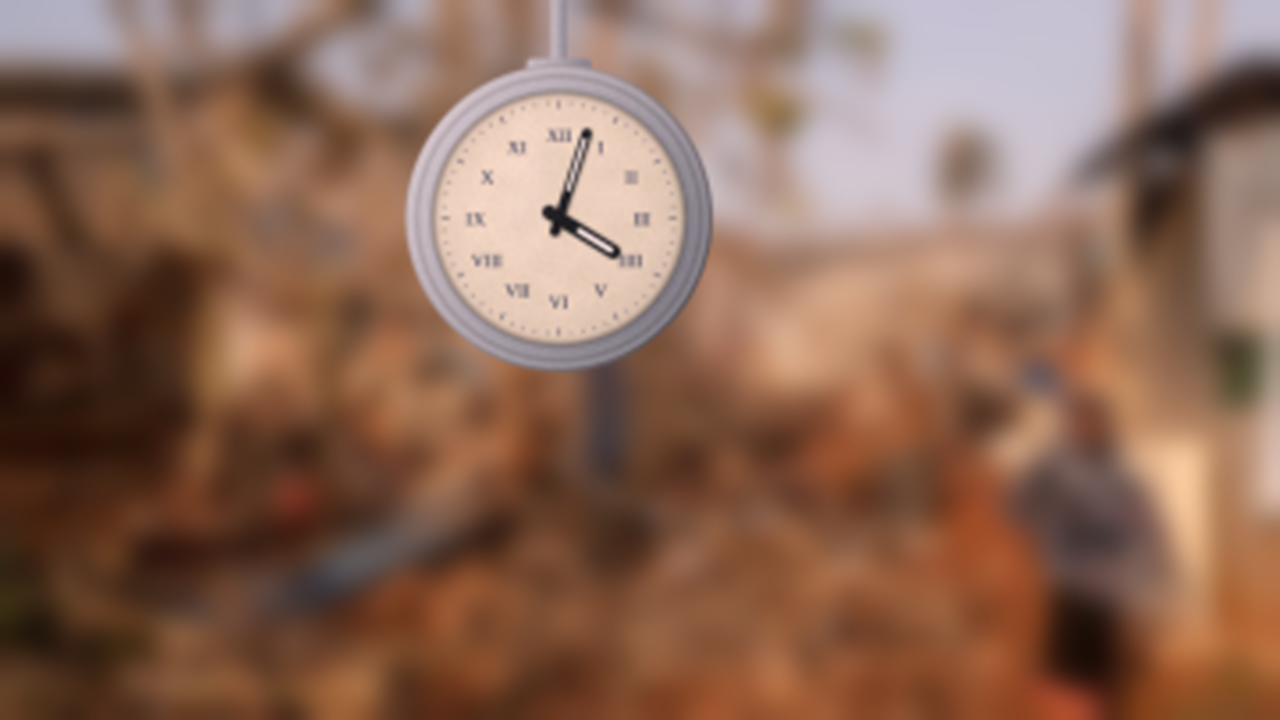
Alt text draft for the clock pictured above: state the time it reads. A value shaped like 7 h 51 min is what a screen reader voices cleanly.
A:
4 h 03 min
